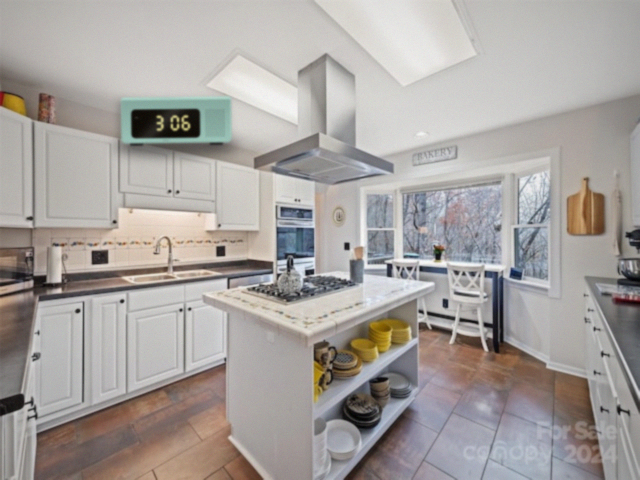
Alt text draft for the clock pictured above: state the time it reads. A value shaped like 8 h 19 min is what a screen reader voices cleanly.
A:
3 h 06 min
